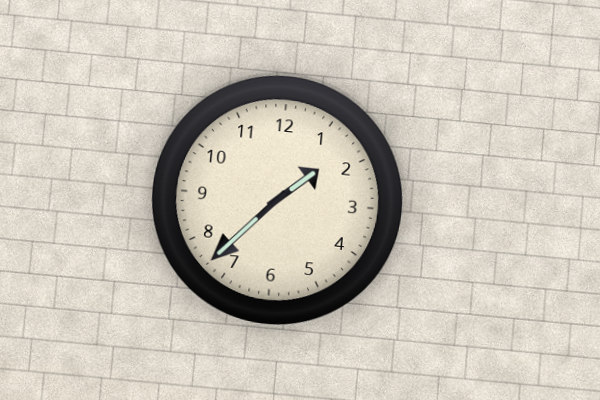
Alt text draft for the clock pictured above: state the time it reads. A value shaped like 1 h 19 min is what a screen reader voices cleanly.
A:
1 h 37 min
